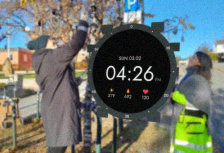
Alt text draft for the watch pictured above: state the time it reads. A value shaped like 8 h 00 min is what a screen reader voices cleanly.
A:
4 h 26 min
